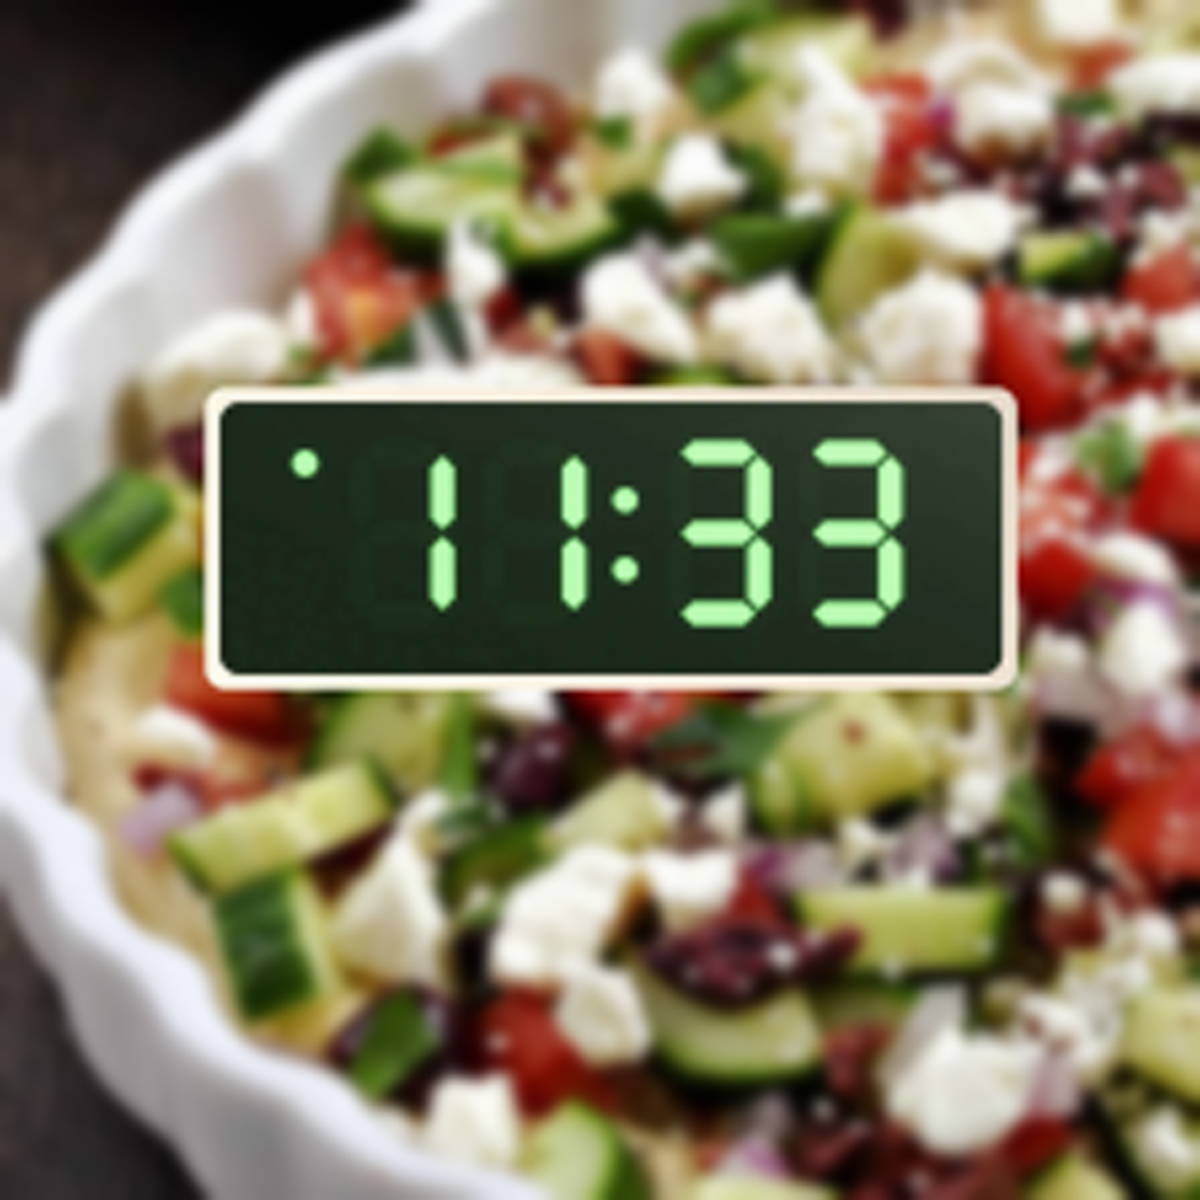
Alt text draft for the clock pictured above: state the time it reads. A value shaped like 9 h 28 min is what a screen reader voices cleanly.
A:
11 h 33 min
